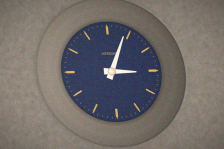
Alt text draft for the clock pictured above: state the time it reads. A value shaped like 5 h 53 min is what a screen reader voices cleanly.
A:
3 h 04 min
